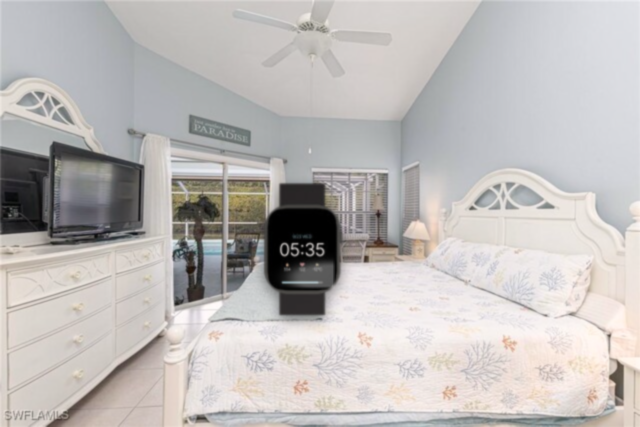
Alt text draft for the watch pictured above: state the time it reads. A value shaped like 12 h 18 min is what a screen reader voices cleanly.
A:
5 h 35 min
